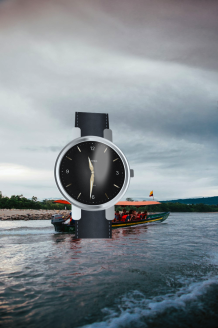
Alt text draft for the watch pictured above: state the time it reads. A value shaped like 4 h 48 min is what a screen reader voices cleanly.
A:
11 h 31 min
